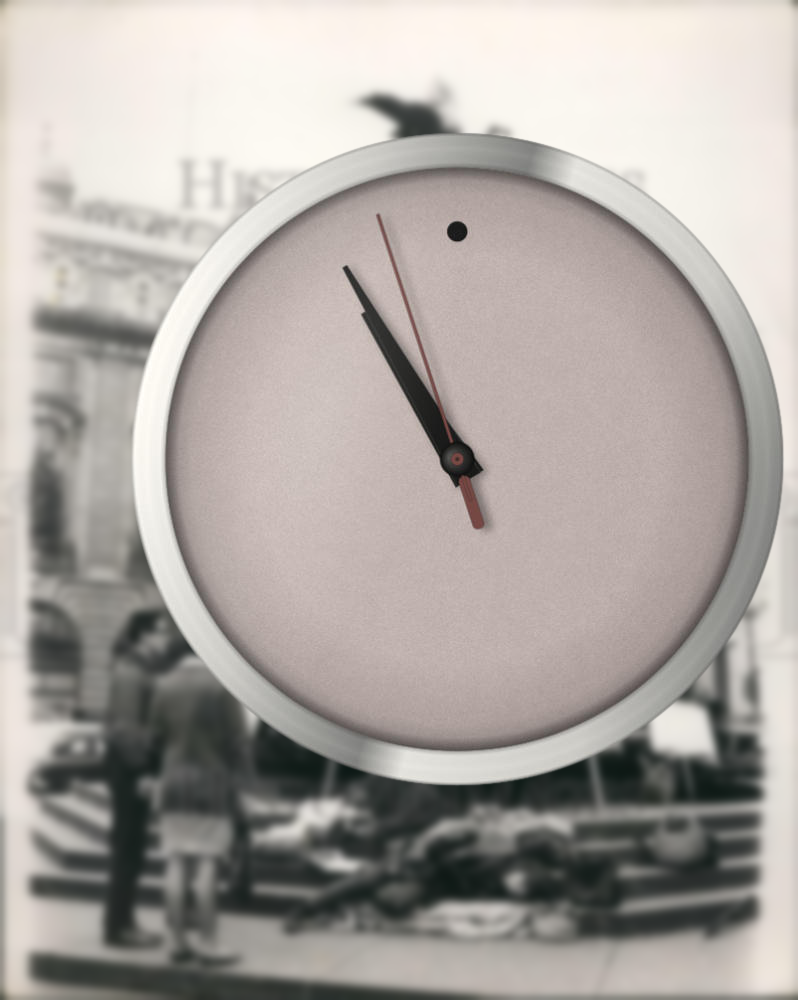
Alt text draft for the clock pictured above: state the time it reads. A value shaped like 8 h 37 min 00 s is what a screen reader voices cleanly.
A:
10 h 54 min 57 s
